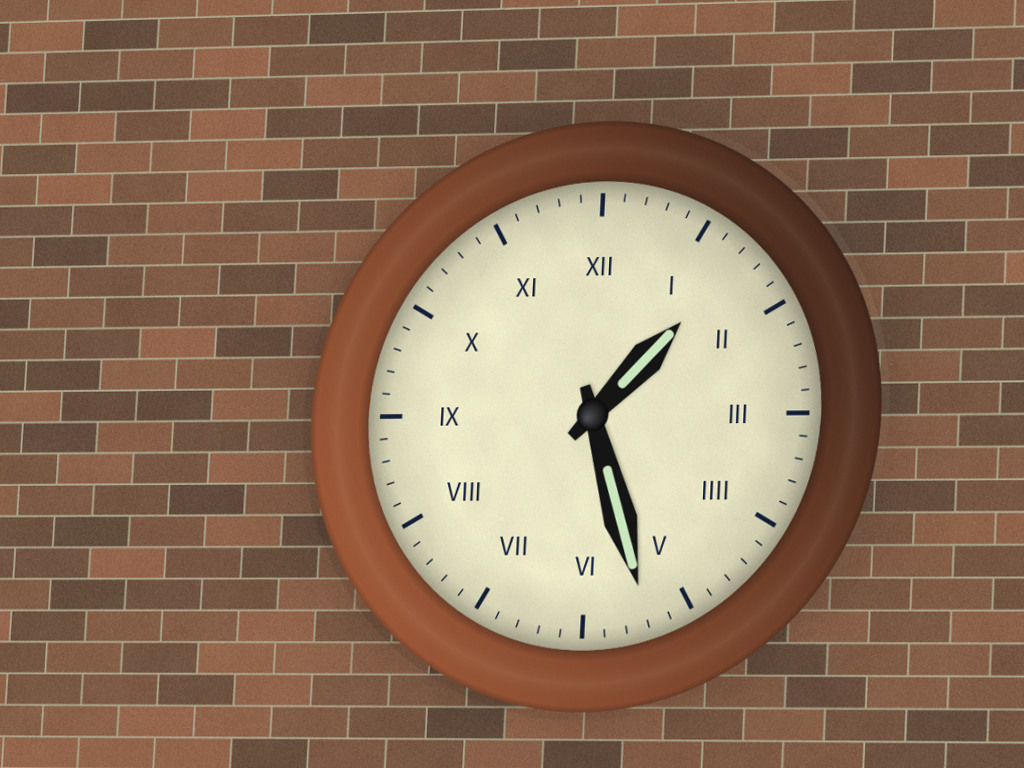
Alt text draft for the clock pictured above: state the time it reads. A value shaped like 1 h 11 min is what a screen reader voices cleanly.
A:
1 h 27 min
